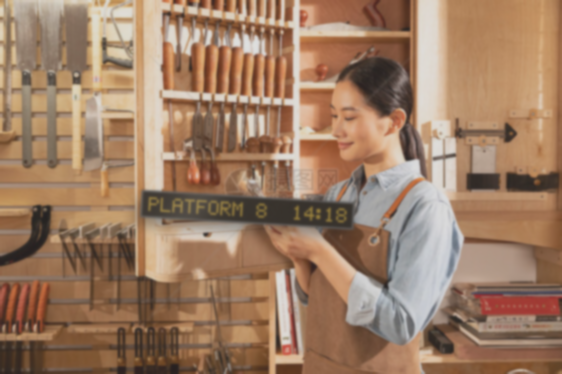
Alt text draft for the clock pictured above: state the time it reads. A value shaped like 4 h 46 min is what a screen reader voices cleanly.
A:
14 h 18 min
